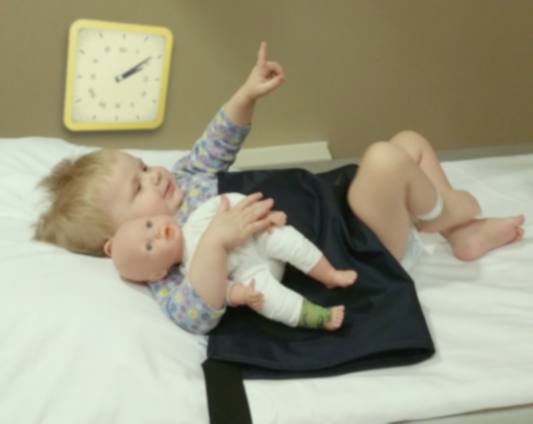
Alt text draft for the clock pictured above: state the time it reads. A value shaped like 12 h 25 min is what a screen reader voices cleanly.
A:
2 h 09 min
